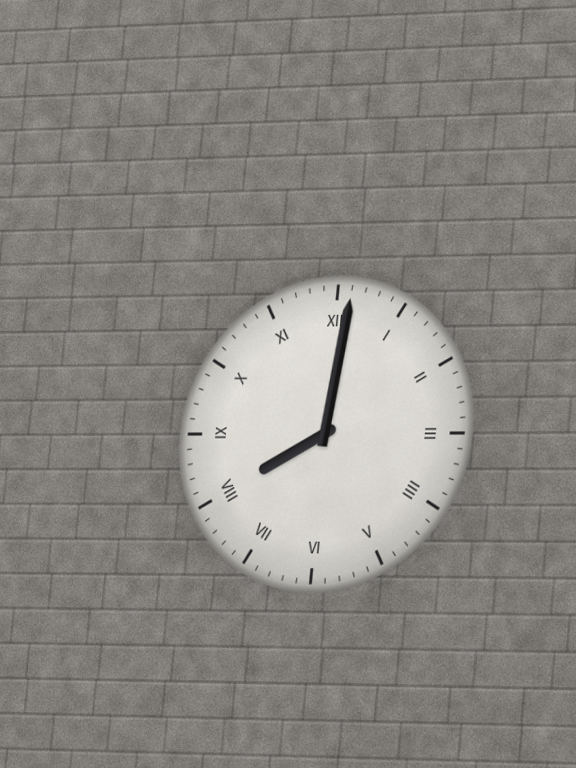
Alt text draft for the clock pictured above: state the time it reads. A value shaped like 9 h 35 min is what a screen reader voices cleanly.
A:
8 h 01 min
